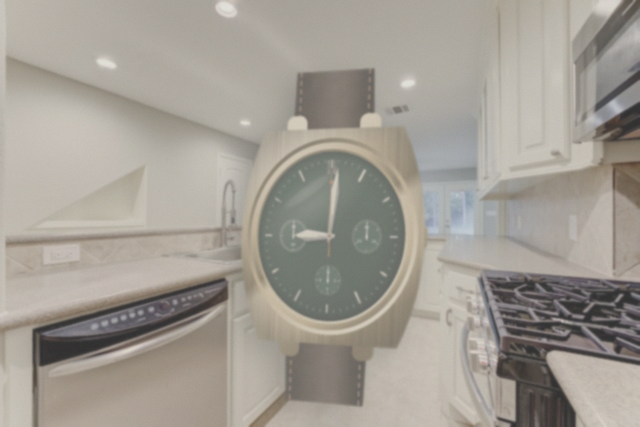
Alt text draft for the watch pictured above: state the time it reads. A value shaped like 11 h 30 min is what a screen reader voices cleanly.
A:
9 h 01 min
